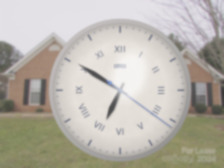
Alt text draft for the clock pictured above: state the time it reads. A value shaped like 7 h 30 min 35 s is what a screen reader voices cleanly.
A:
6 h 50 min 21 s
